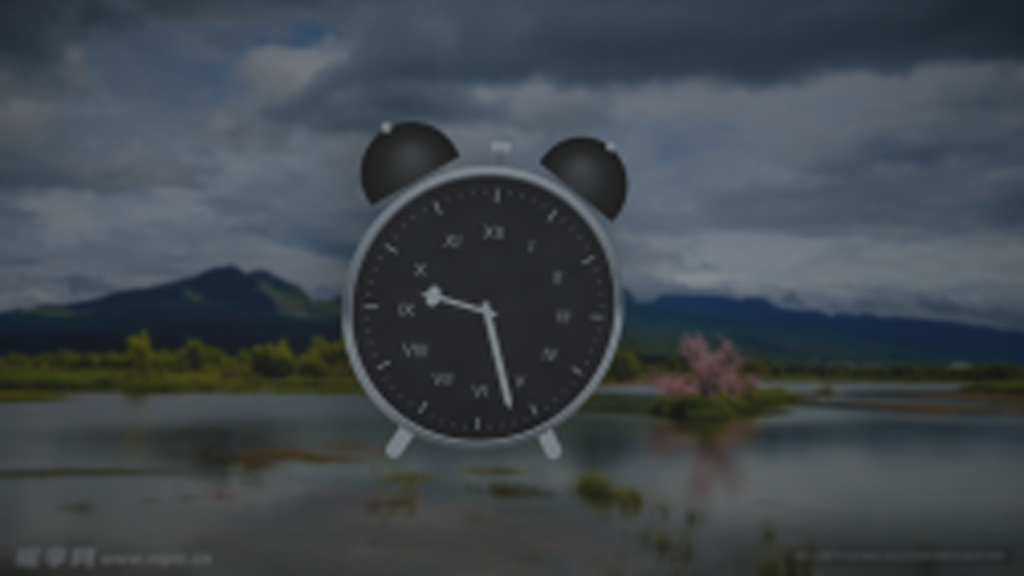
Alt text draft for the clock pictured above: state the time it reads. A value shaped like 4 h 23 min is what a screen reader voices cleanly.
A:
9 h 27 min
